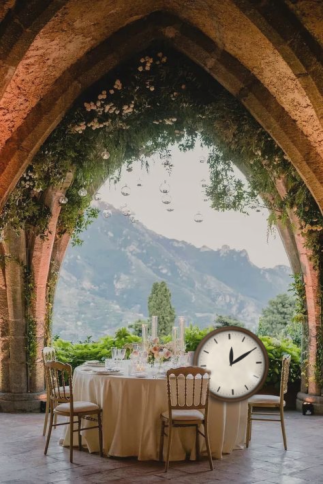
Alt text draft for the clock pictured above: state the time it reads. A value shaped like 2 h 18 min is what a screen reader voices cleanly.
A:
12 h 10 min
